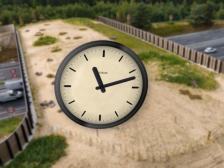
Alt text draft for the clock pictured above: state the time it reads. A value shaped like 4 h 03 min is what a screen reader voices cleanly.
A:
11 h 12 min
